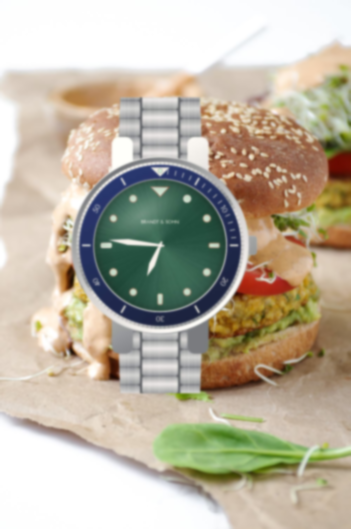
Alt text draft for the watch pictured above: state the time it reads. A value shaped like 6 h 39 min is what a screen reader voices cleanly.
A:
6 h 46 min
